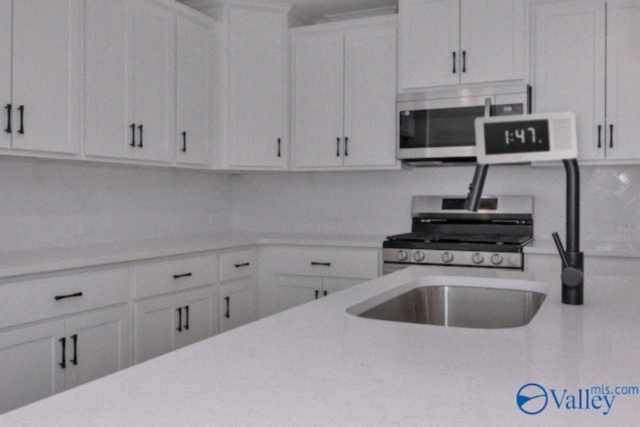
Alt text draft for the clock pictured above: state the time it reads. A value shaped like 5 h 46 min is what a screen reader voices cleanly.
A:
1 h 47 min
